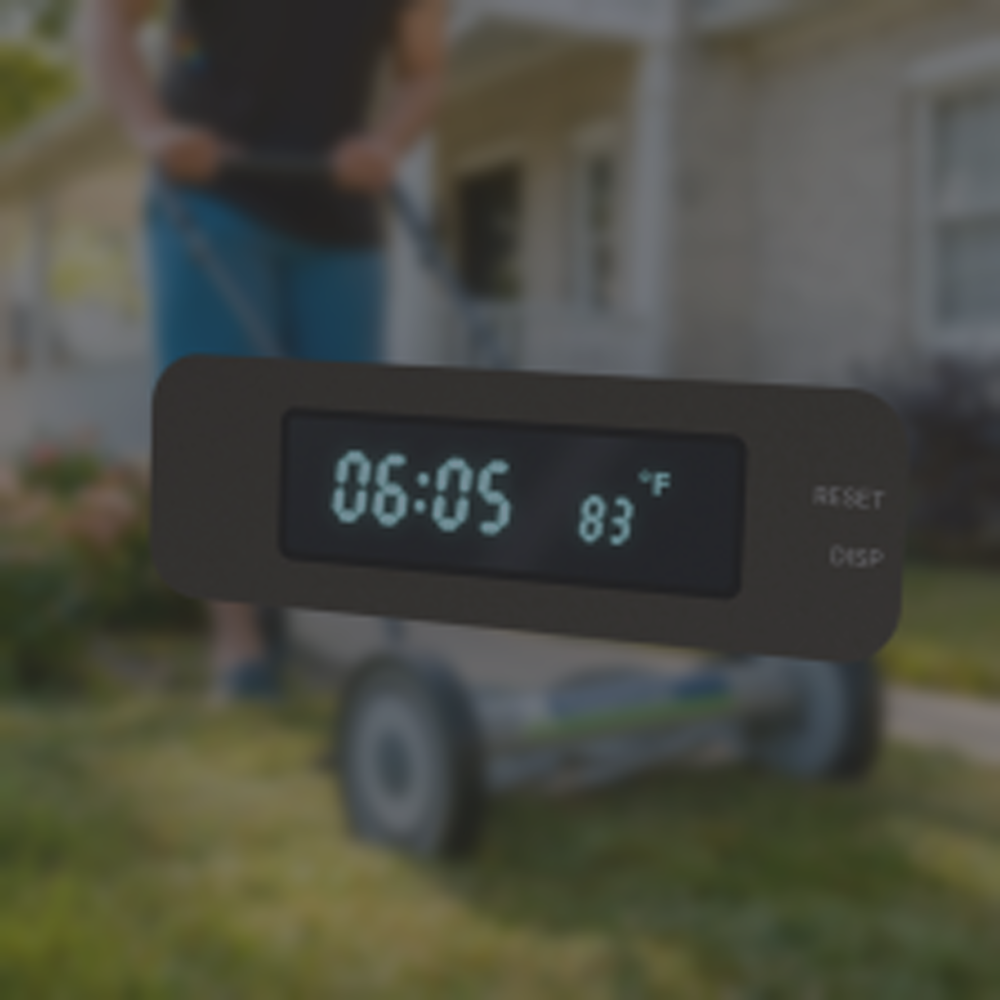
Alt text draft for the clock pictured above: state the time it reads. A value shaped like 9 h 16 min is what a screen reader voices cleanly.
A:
6 h 05 min
